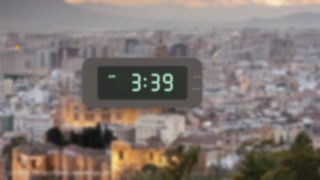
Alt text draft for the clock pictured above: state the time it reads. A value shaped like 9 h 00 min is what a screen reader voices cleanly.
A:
3 h 39 min
